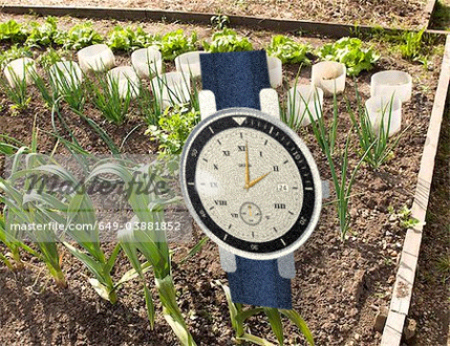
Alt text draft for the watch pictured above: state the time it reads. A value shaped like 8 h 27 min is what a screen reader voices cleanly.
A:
2 h 01 min
